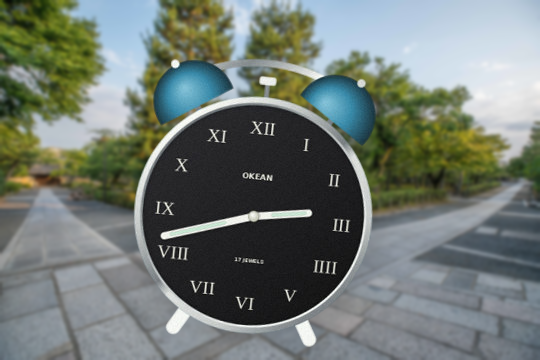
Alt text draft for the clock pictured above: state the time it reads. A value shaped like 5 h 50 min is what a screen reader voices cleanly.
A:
2 h 42 min
